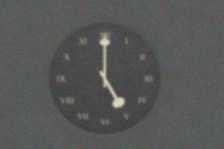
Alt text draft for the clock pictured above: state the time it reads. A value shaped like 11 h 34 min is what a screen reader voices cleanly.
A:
5 h 00 min
